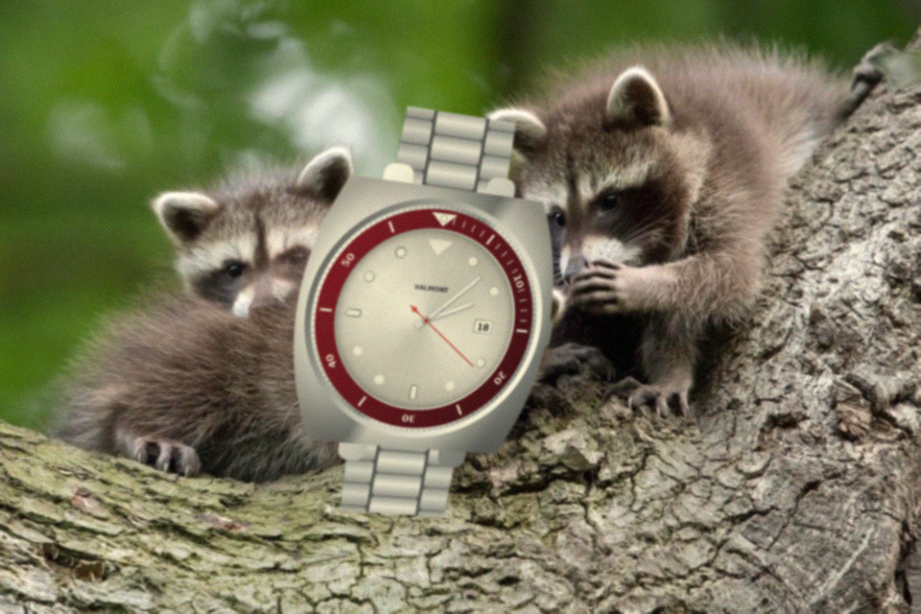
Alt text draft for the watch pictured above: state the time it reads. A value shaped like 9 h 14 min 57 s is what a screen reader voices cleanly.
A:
2 h 07 min 21 s
